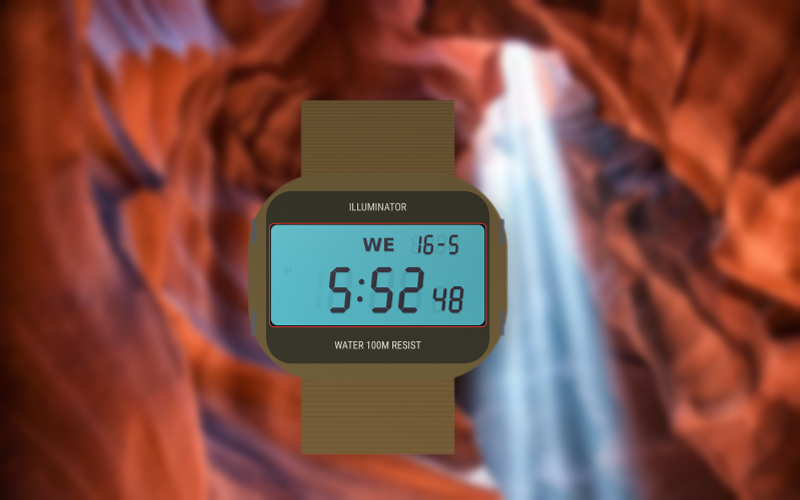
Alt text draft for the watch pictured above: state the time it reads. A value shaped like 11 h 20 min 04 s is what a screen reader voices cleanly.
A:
5 h 52 min 48 s
